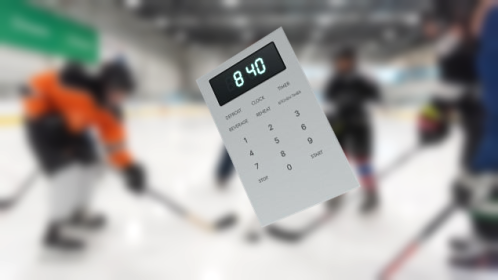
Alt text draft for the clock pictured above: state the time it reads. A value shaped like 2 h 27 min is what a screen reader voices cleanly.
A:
8 h 40 min
